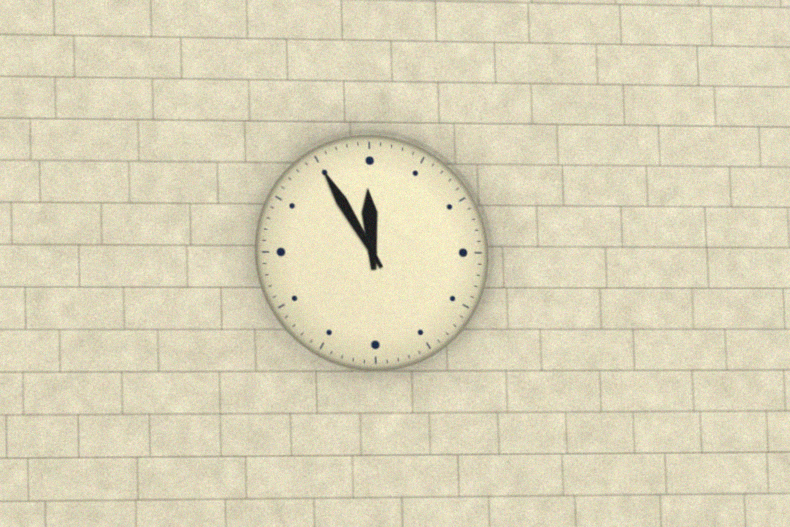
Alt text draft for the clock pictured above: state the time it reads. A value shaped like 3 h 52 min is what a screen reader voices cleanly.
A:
11 h 55 min
